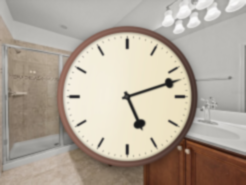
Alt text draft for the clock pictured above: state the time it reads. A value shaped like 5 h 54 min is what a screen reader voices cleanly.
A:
5 h 12 min
